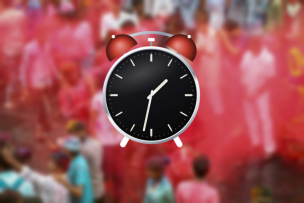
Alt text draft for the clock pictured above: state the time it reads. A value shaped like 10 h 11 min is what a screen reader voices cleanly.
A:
1 h 32 min
